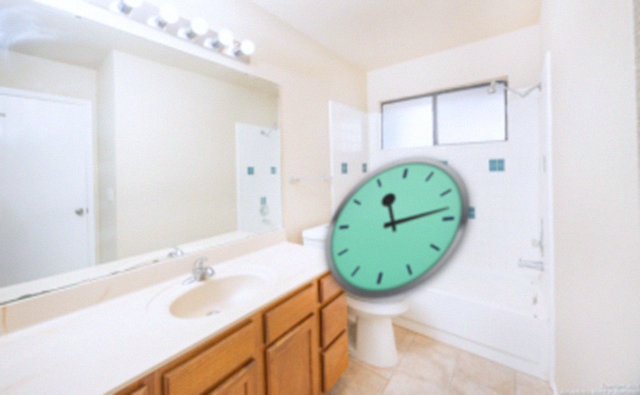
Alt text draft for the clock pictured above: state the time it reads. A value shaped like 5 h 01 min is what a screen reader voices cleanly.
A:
11 h 13 min
